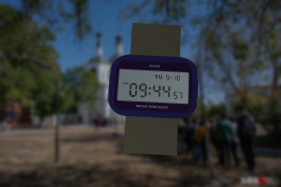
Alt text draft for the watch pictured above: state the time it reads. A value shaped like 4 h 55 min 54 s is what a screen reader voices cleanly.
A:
9 h 44 min 57 s
